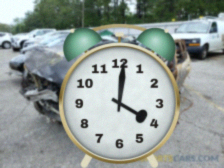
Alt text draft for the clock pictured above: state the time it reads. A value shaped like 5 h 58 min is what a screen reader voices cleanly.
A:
4 h 01 min
